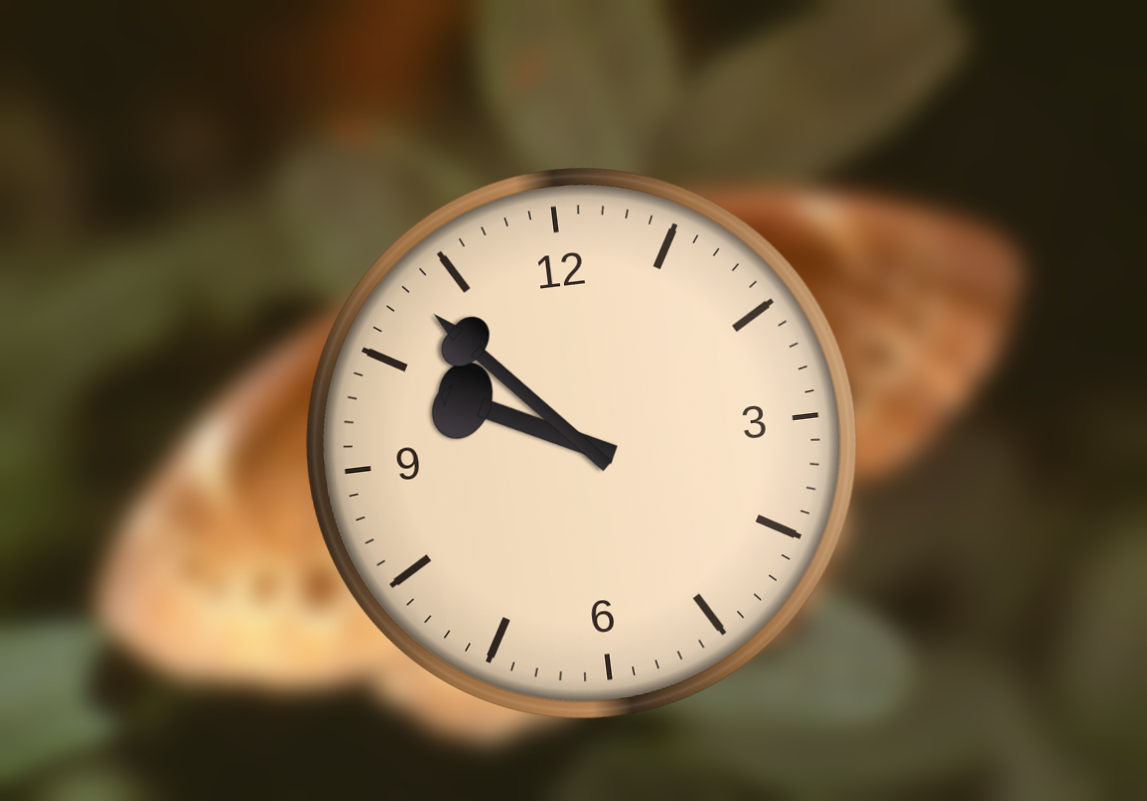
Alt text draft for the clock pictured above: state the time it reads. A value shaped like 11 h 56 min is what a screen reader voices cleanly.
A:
9 h 53 min
